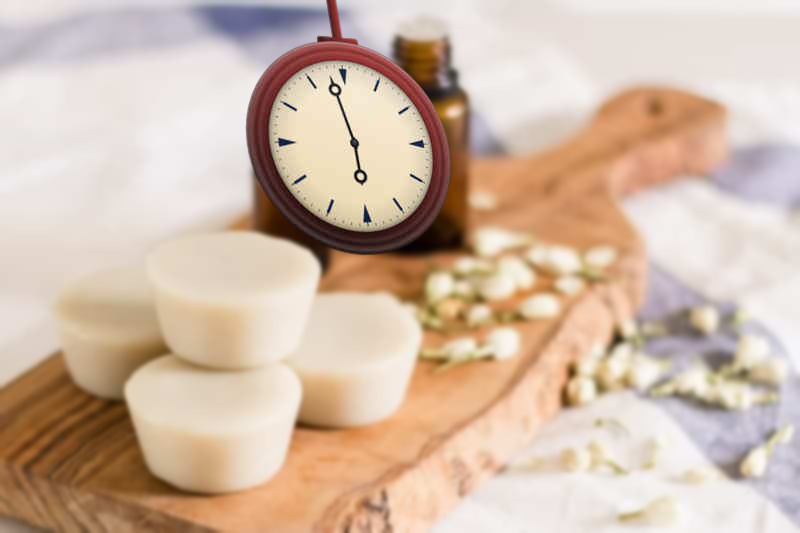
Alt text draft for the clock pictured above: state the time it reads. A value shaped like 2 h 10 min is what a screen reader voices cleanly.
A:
5 h 58 min
